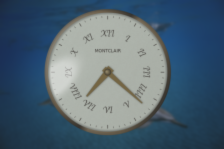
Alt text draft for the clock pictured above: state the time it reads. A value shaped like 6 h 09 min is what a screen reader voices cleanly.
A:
7 h 22 min
